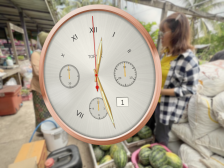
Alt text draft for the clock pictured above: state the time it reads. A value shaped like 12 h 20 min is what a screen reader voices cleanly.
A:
12 h 27 min
